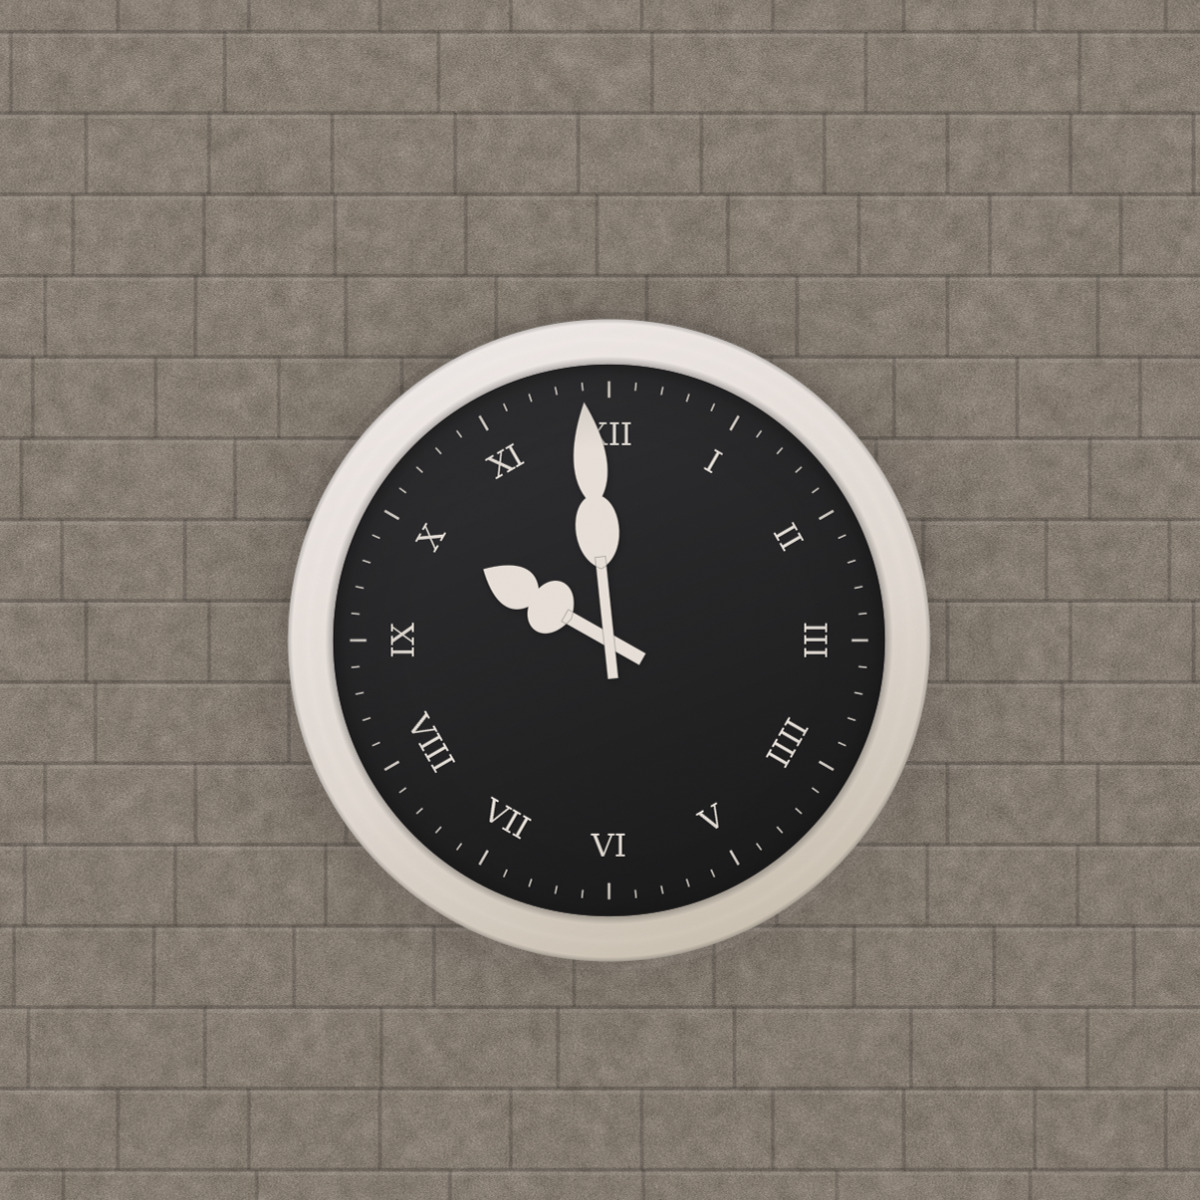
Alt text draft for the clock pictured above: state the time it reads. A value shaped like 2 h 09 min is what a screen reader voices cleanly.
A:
9 h 59 min
